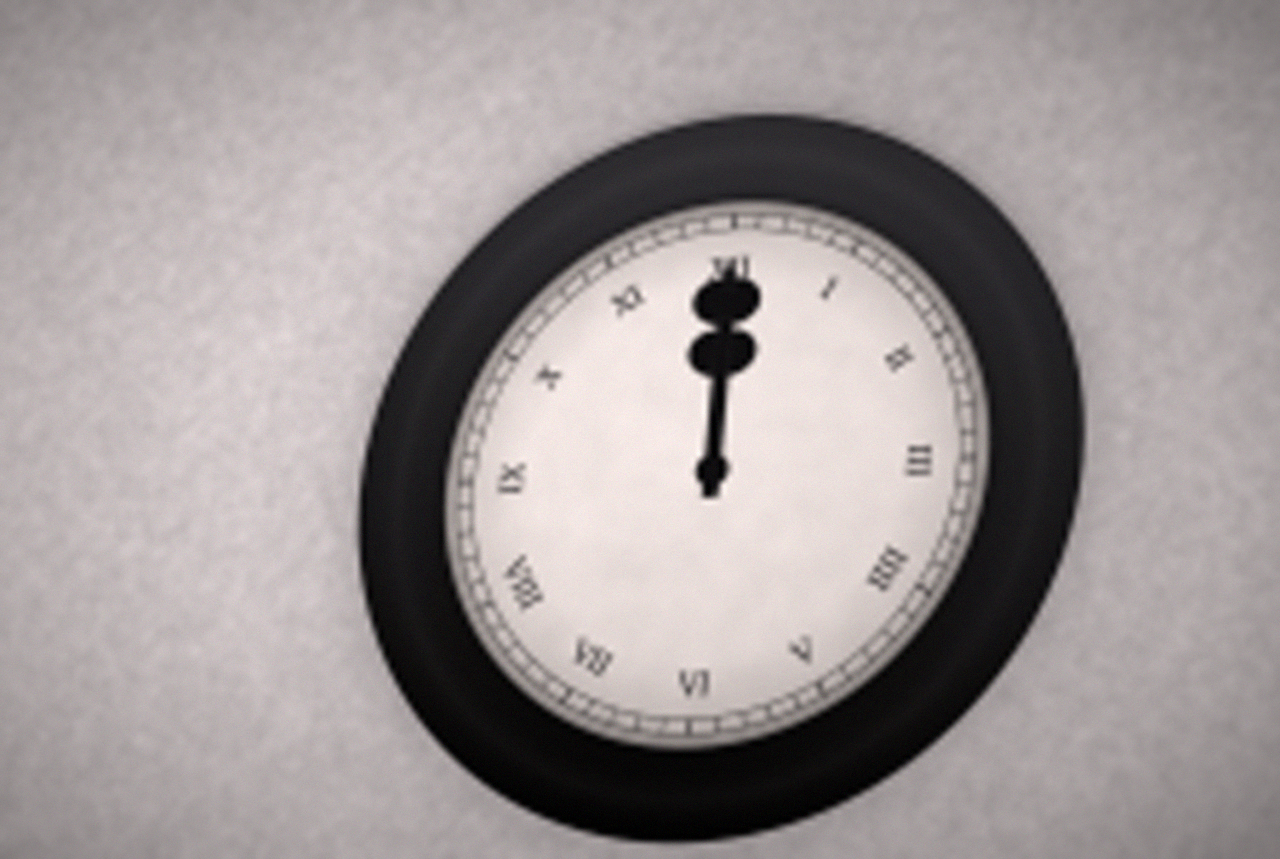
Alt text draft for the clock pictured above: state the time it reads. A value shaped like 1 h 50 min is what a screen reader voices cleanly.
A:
12 h 00 min
